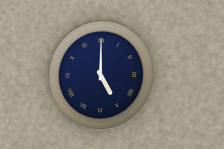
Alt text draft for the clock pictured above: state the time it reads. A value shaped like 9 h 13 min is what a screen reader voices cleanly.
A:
5 h 00 min
